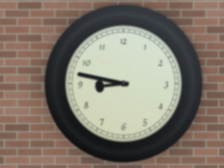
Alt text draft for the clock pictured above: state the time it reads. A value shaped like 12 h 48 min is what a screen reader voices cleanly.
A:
8 h 47 min
